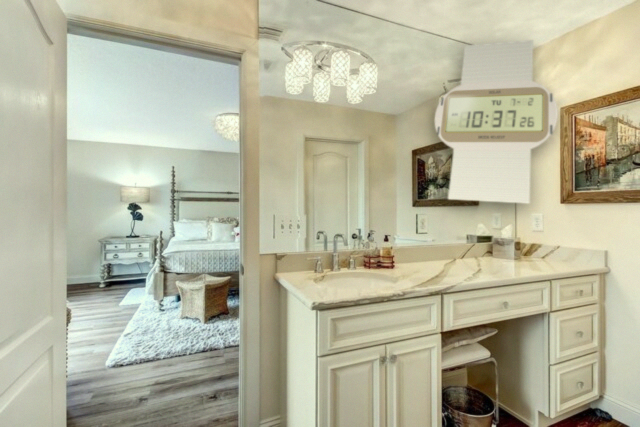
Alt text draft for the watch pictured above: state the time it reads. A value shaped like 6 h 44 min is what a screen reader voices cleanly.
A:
10 h 37 min
